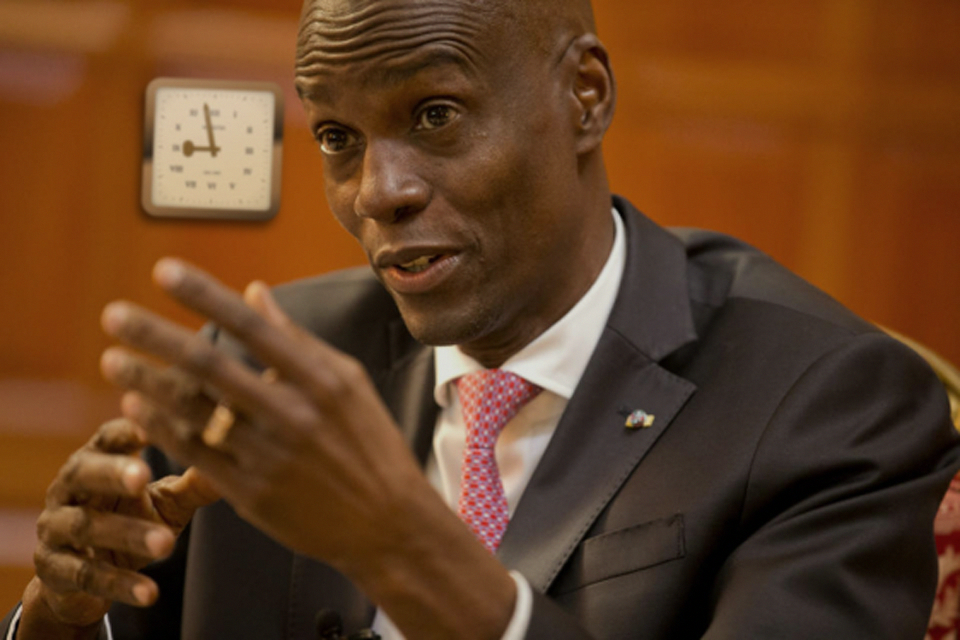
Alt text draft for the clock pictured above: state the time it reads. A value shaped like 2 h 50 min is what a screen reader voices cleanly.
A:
8 h 58 min
